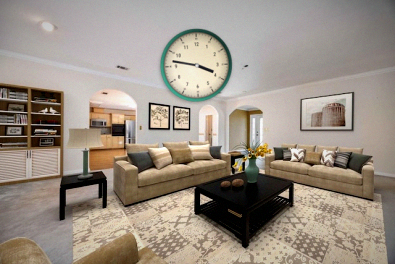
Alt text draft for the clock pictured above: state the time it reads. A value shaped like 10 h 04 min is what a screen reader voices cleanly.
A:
3 h 47 min
